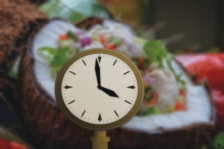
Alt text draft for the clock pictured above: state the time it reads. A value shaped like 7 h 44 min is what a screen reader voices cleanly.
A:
3 h 59 min
